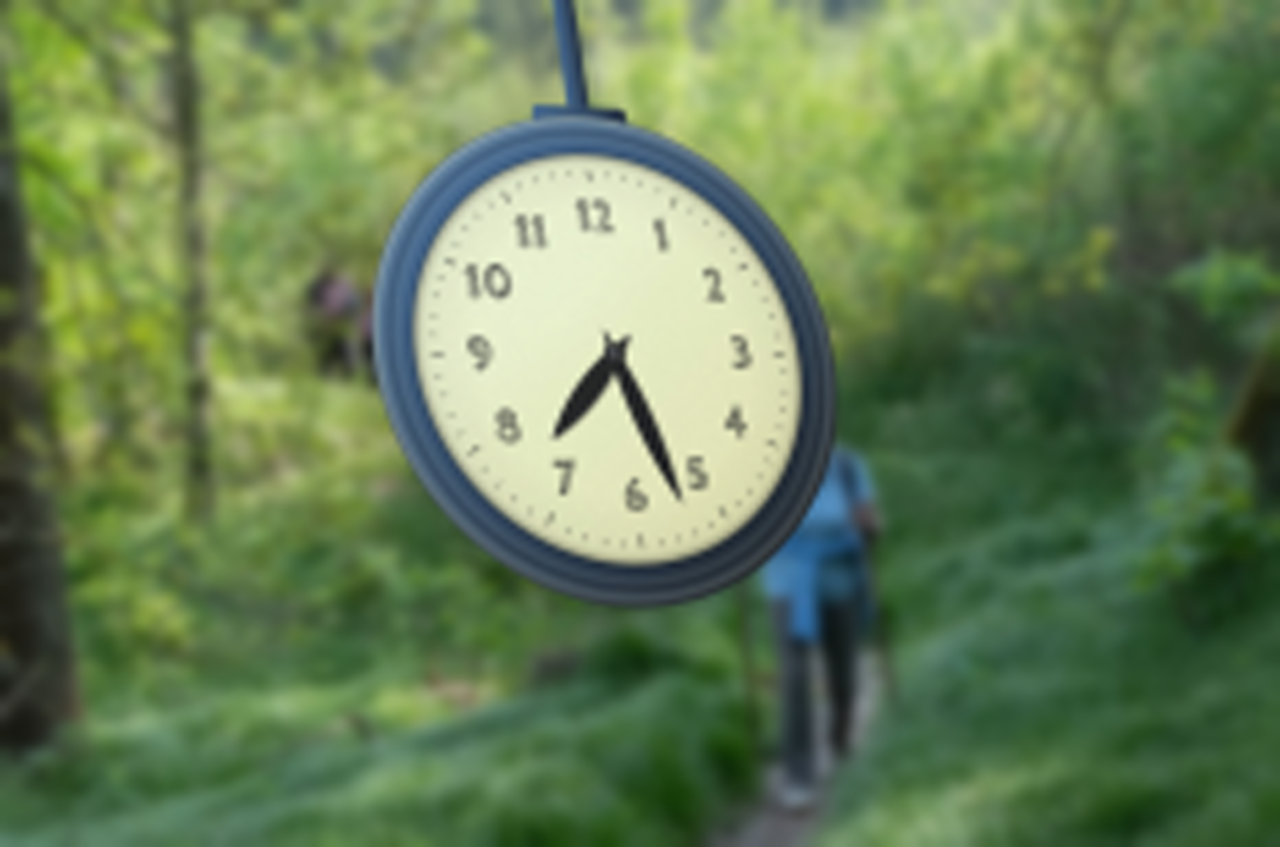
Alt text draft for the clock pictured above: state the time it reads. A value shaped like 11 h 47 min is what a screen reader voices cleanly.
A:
7 h 27 min
